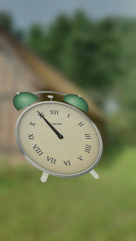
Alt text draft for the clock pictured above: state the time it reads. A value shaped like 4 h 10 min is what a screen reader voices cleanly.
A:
10 h 55 min
